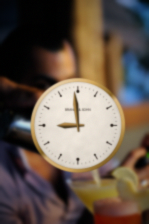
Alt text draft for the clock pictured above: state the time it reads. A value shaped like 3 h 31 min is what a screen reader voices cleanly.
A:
8 h 59 min
